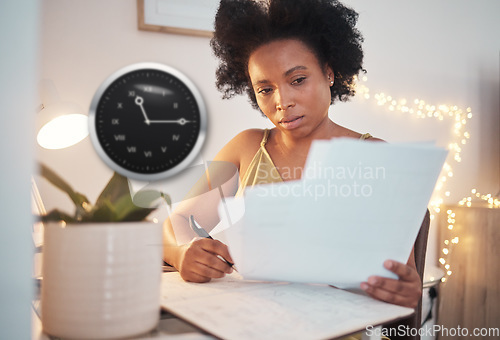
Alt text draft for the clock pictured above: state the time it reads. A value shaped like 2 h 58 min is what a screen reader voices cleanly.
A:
11 h 15 min
